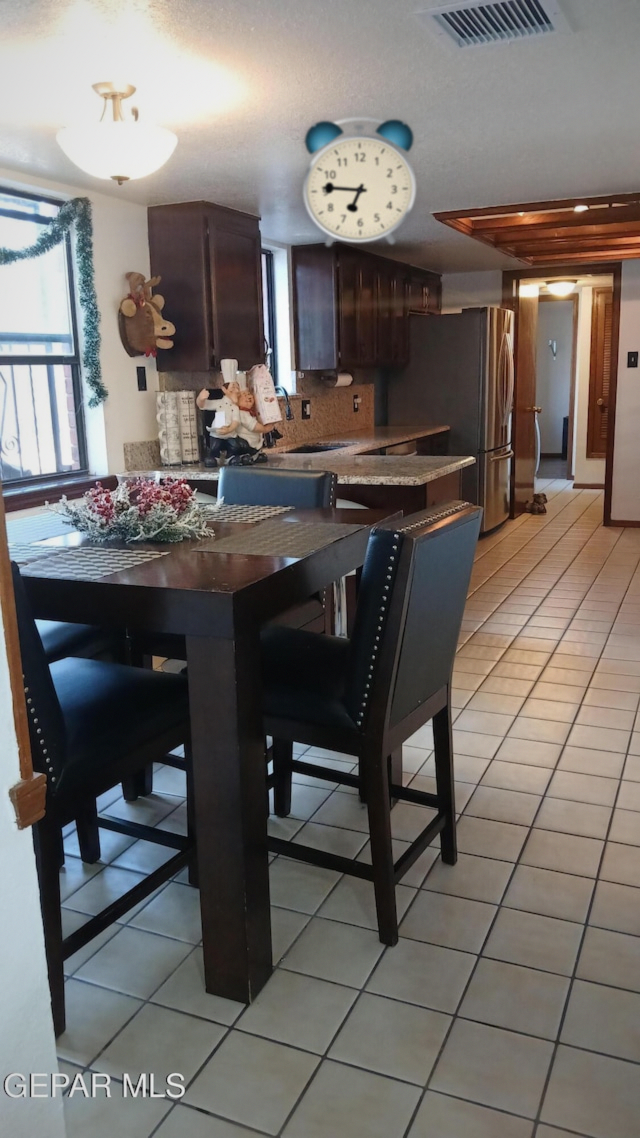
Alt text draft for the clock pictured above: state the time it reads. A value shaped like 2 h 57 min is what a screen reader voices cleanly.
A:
6 h 46 min
